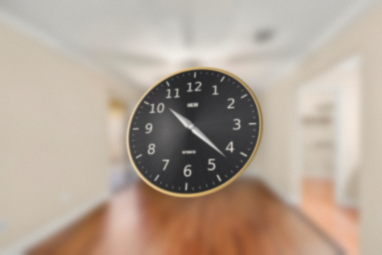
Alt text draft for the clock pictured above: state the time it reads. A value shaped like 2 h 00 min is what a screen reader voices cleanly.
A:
10 h 22 min
